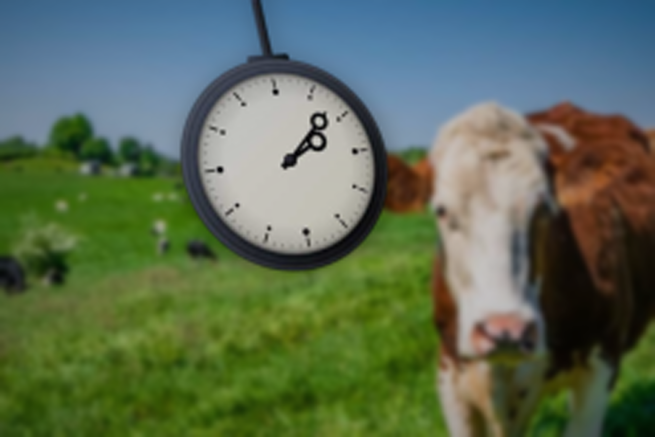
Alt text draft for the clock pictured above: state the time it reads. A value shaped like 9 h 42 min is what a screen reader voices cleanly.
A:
2 h 08 min
